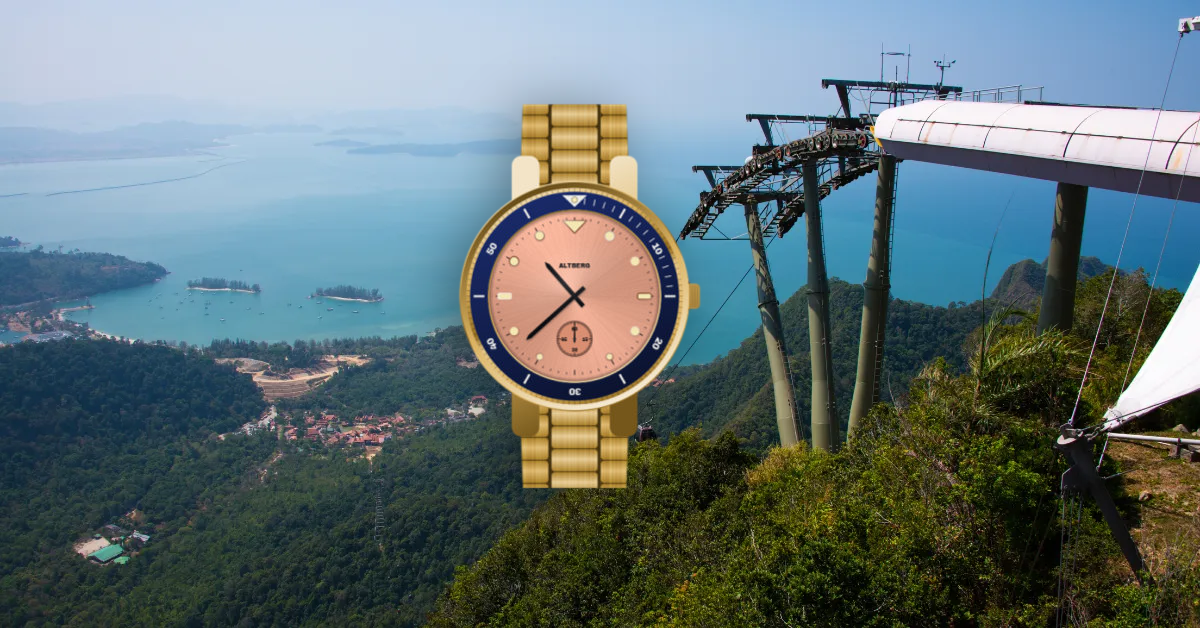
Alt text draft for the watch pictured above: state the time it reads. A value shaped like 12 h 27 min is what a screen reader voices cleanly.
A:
10 h 38 min
